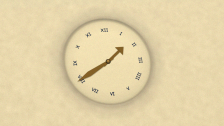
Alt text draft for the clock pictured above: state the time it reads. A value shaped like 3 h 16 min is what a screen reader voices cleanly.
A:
1 h 40 min
